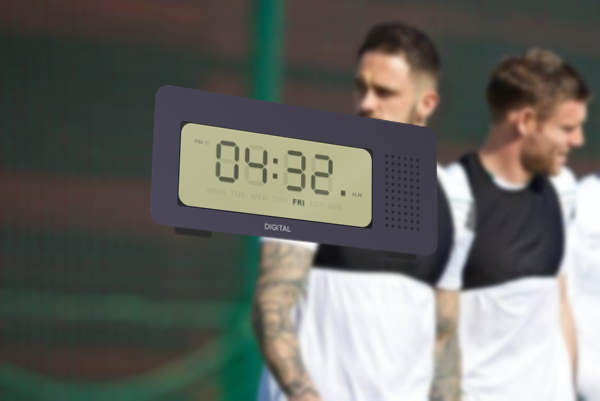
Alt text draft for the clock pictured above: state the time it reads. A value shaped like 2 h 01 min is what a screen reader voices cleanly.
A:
4 h 32 min
